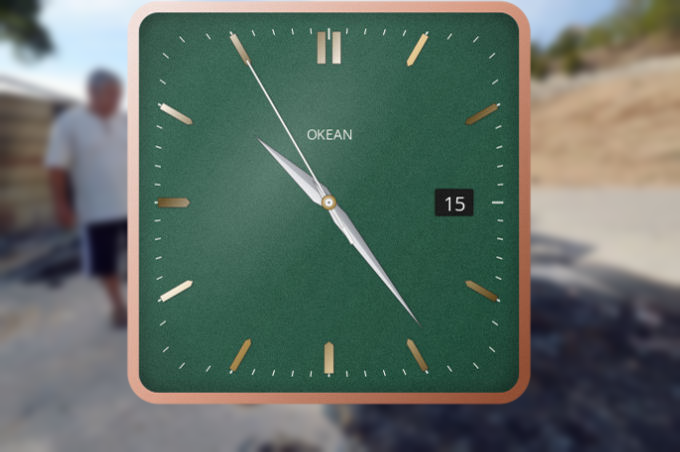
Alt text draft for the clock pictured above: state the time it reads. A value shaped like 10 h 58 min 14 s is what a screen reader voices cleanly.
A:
10 h 23 min 55 s
